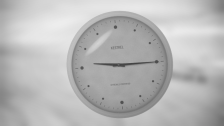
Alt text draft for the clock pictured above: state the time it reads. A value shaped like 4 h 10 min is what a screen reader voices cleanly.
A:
9 h 15 min
